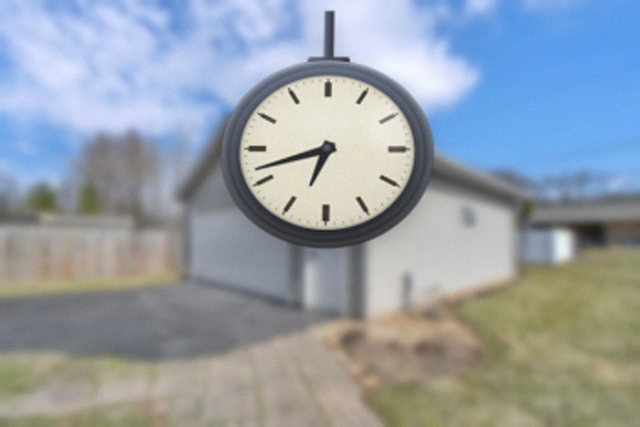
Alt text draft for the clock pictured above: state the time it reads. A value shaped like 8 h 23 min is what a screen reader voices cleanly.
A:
6 h 42 min
